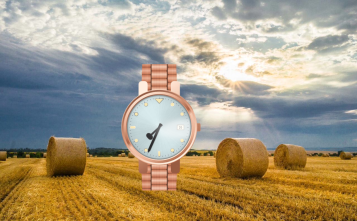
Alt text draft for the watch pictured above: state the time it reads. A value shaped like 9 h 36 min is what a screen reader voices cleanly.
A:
7 h 34 min
